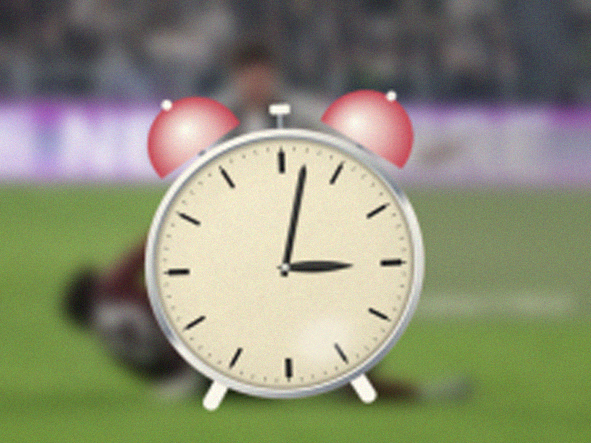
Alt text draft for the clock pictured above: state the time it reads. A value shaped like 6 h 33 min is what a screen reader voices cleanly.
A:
3 h 02 min
